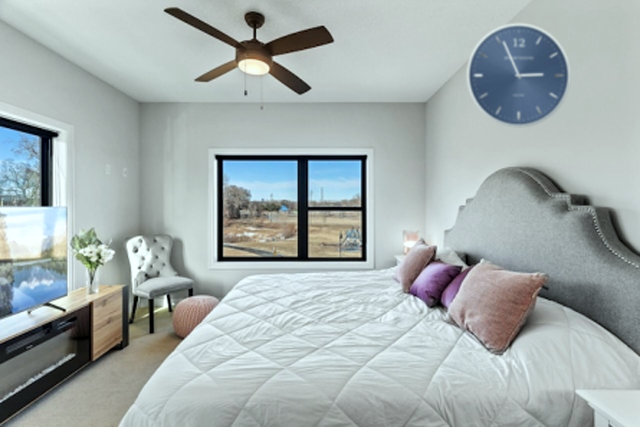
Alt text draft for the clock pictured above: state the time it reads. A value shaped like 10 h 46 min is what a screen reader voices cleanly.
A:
2 h 56 min
